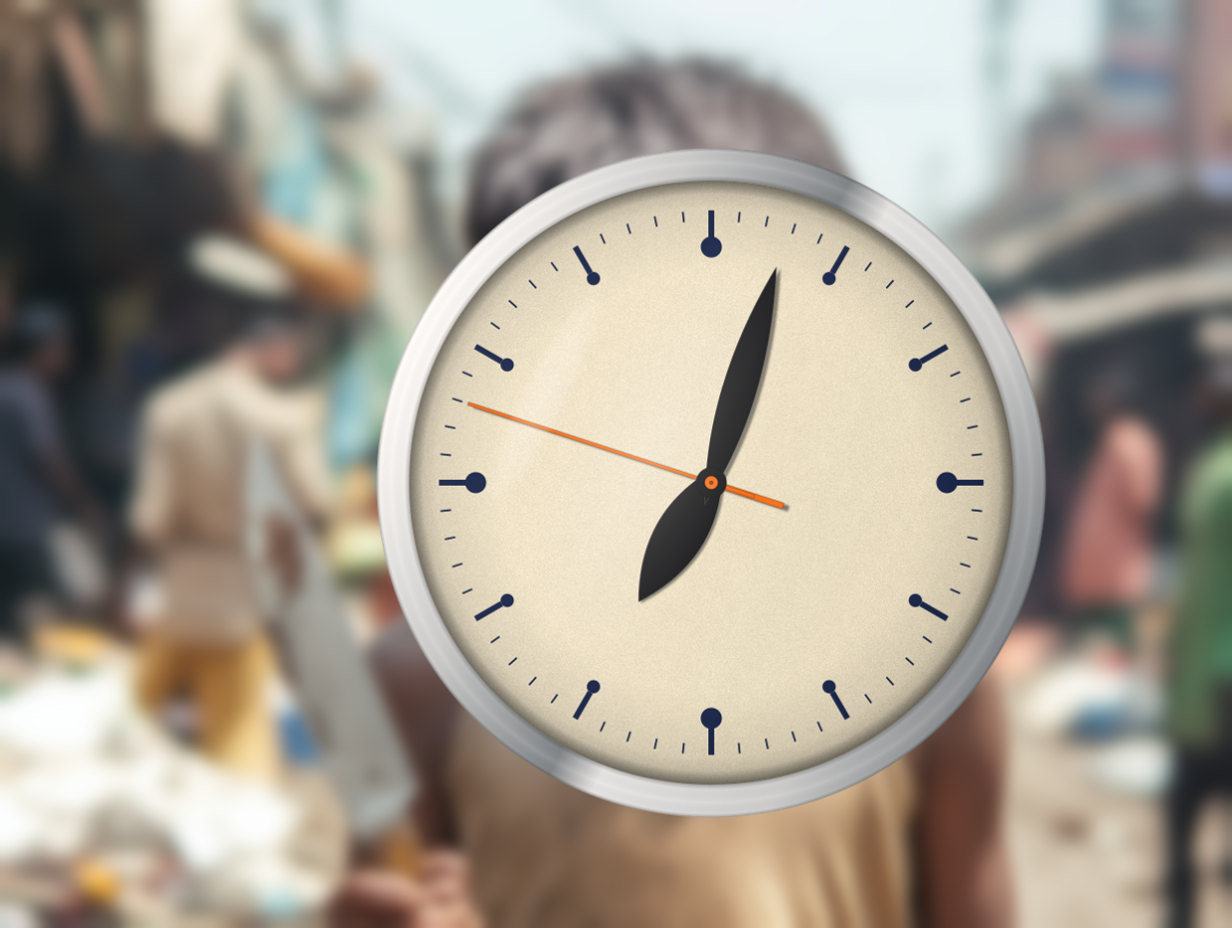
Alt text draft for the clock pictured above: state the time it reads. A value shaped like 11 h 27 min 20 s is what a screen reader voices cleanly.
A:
7 h 02 min 48 s
